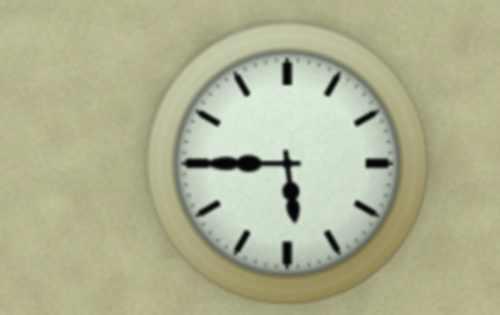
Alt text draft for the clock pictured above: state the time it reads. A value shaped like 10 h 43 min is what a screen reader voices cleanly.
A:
5 h 45 min
